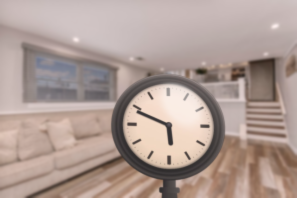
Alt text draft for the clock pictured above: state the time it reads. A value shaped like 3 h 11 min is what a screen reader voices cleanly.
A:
5 h 49 min
